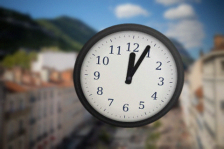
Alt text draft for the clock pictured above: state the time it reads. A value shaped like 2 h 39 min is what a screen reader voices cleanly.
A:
12 h 04 min
